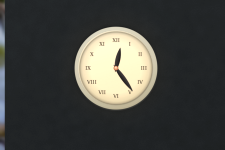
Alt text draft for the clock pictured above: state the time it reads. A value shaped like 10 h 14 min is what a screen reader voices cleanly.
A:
12 h 24 min
